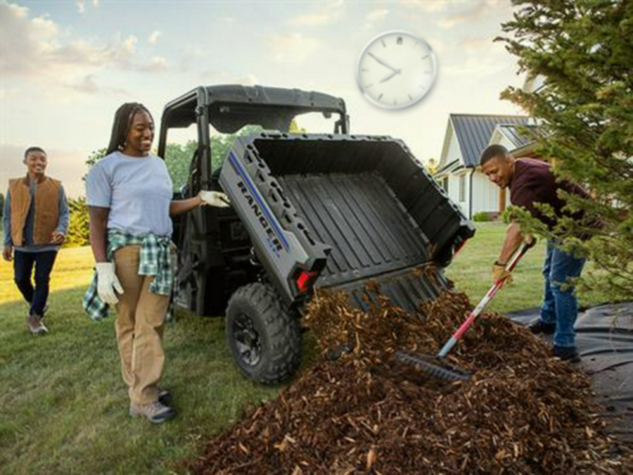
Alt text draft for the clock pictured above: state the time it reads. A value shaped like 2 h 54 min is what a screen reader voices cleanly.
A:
7 h 50 min
